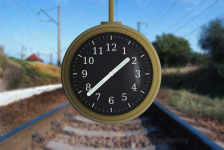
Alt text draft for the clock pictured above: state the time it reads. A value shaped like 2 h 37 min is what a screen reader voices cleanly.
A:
1 h 38 min
